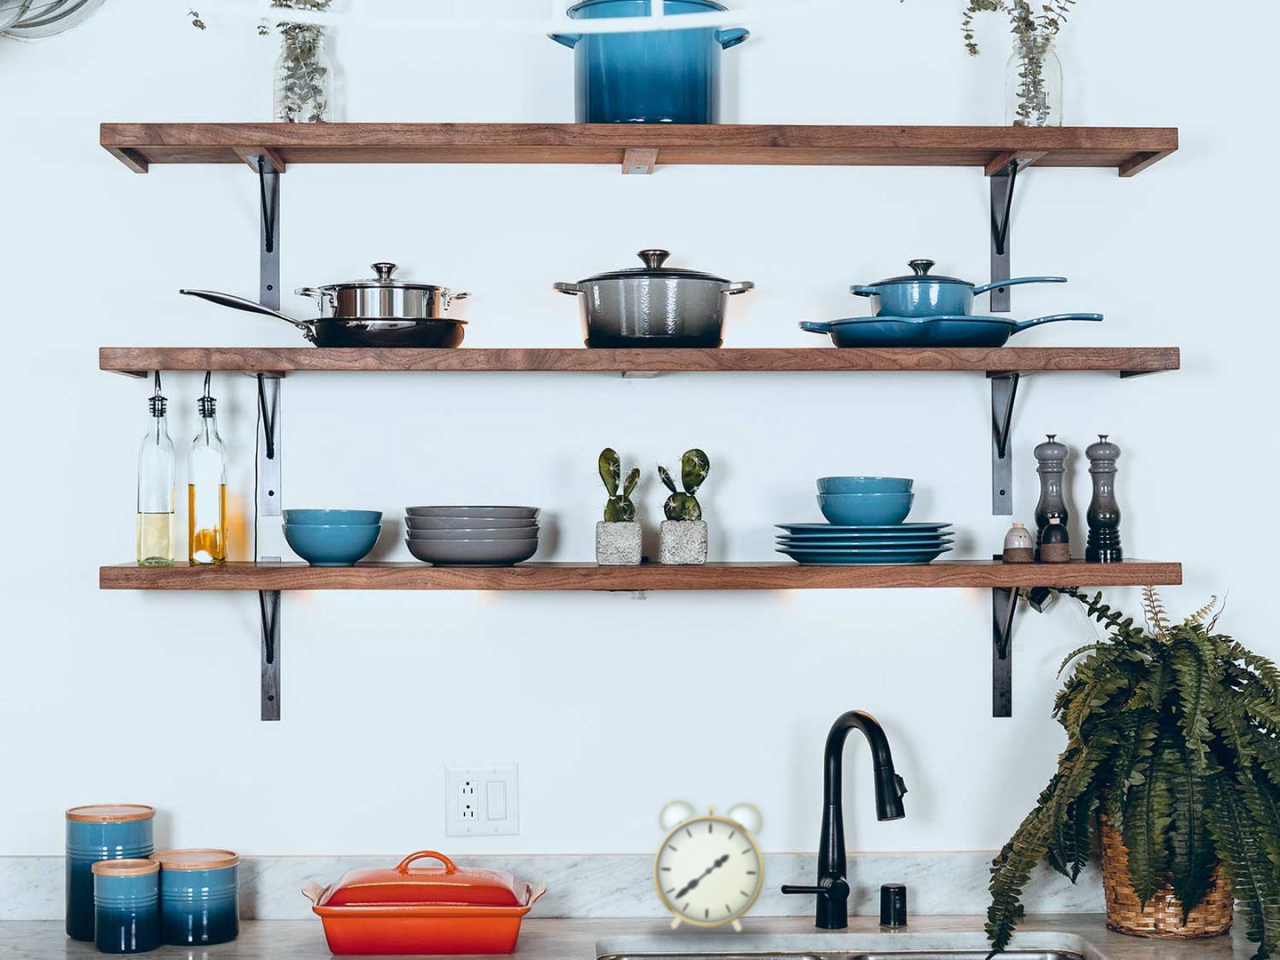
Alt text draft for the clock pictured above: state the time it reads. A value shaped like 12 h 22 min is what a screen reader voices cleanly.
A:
1 h 38 min
